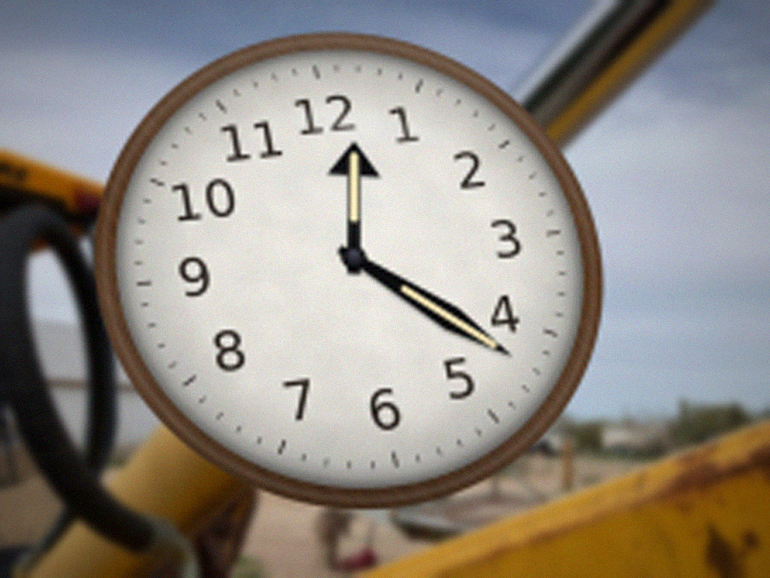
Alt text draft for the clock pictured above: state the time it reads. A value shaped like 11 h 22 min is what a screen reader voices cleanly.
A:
12 h 22 min
